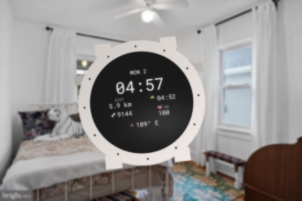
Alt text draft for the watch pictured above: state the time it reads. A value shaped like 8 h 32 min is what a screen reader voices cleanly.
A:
4 h 57 min
